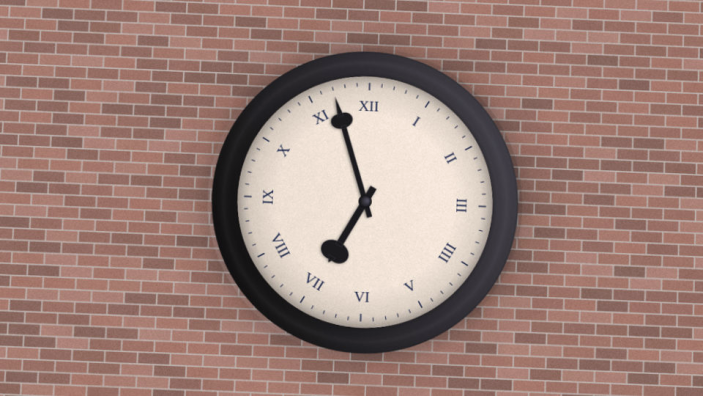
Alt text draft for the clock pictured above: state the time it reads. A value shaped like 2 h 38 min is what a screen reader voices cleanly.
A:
6 h 57 min
